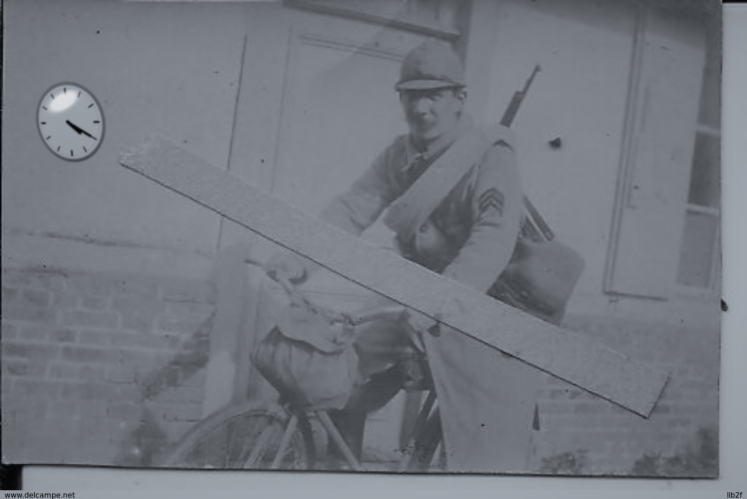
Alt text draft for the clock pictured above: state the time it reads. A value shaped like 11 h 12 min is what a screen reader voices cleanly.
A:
4 h 20 min
